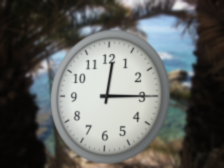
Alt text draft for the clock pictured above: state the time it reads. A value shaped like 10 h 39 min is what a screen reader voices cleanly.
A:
12 h 15 min
